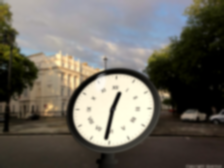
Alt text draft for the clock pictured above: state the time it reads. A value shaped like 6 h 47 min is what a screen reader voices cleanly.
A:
12 h 31 min
